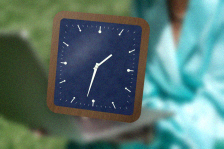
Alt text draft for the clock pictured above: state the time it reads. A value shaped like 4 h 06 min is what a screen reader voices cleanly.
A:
1 h 32 min
